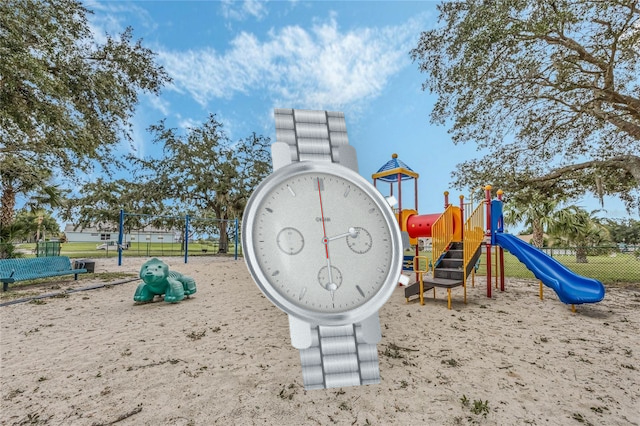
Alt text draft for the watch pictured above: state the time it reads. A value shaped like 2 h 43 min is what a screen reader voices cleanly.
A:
2 h 30 min
